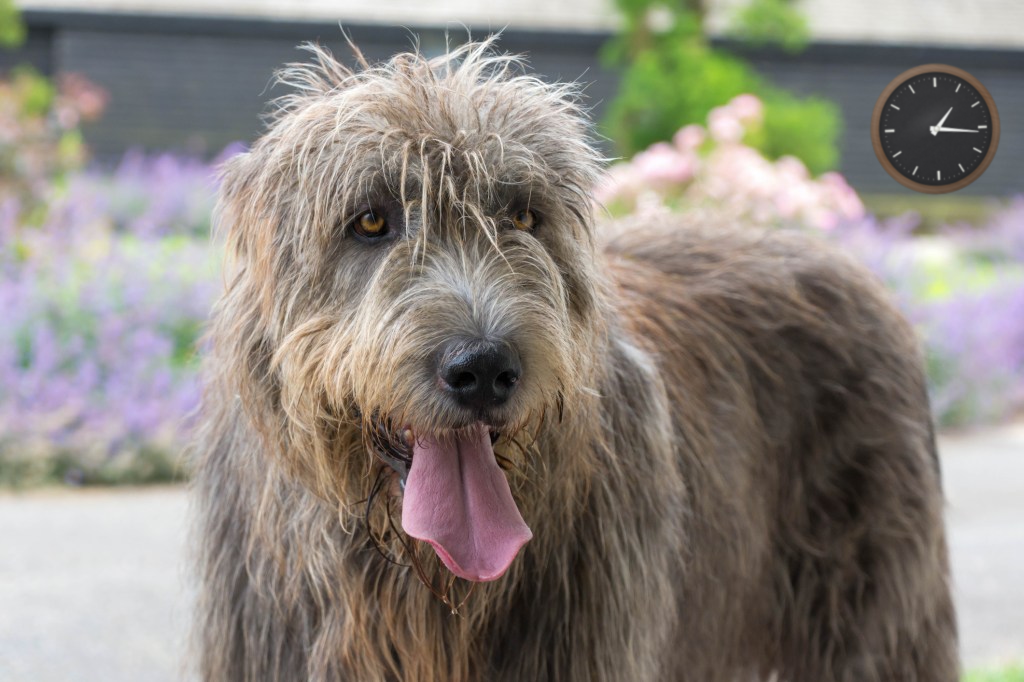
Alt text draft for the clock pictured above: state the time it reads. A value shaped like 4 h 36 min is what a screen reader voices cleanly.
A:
1 h 16 min
